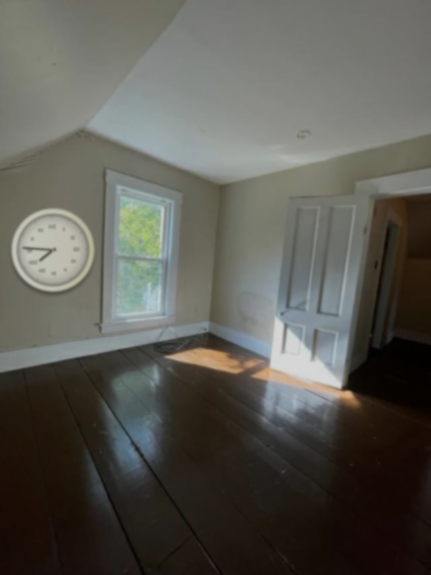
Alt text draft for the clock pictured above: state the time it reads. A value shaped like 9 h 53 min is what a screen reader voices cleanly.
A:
7 h 46 min
